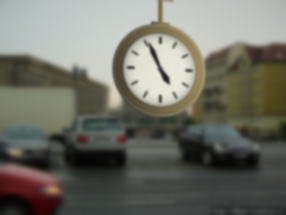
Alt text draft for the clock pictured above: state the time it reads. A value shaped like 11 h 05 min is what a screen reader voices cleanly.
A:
4 h 56 min
